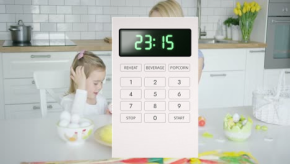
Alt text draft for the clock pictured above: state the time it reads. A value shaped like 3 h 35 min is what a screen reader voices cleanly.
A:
23 h 15 min
